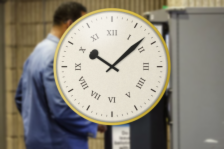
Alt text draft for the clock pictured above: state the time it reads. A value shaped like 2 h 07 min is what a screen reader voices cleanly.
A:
10 h 08 min
